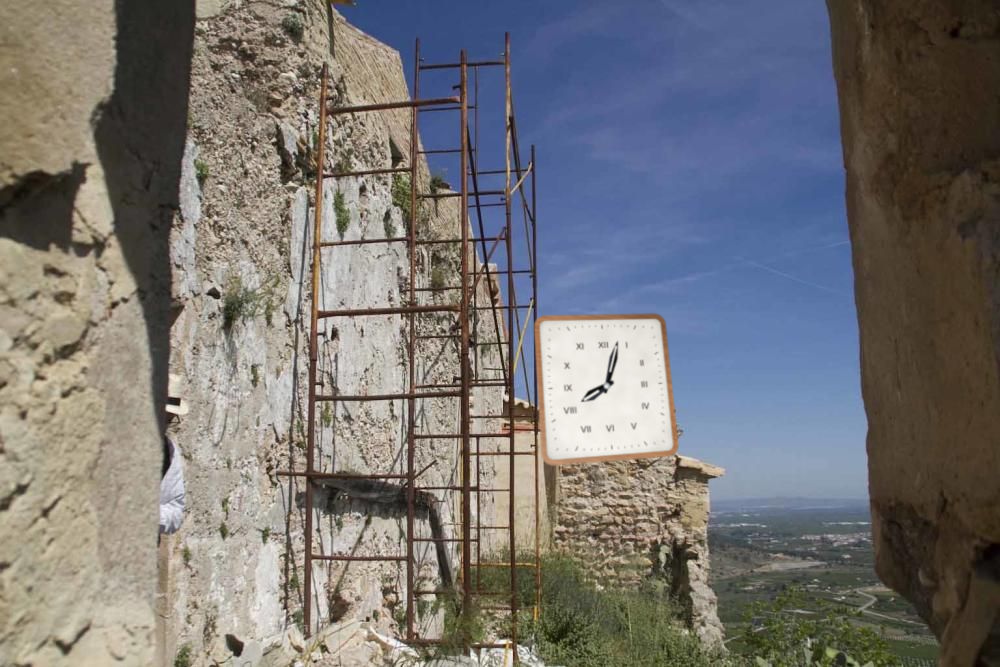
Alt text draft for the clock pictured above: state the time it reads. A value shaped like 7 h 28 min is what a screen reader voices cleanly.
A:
8 h 03 min
